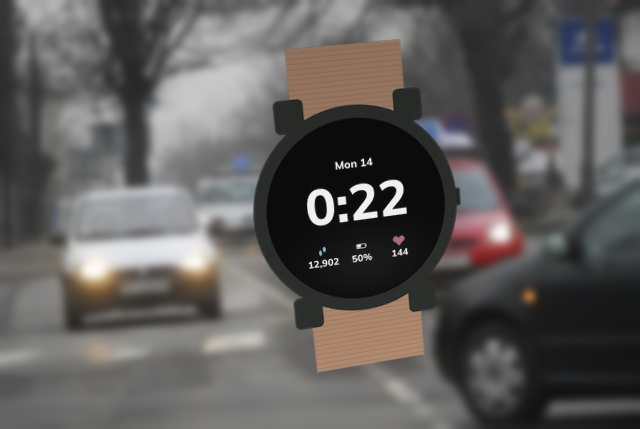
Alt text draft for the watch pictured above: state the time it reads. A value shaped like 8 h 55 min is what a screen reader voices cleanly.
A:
0 h 22 min
